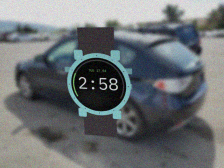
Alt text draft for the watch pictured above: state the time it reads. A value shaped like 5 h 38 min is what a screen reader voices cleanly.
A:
2 h 58 min
